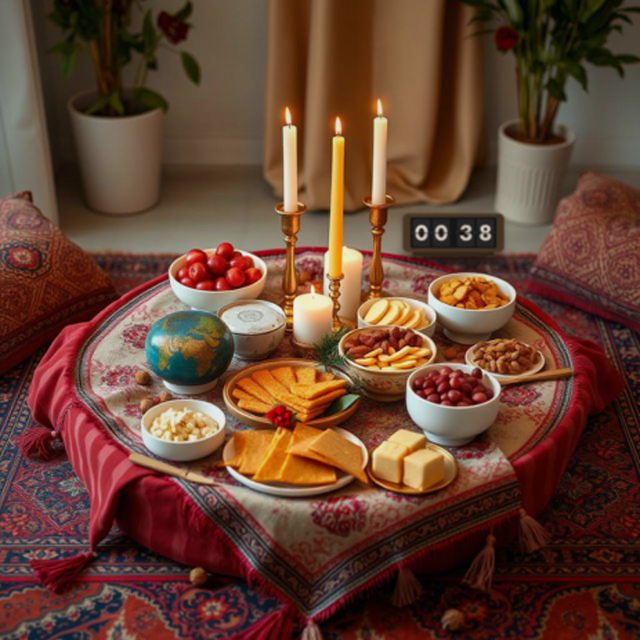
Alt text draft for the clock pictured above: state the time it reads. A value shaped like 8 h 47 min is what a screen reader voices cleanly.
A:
0 h 38 min
